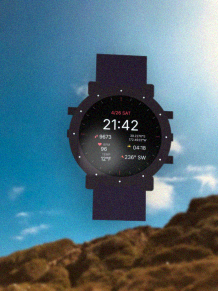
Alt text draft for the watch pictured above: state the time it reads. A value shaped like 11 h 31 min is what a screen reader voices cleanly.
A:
21 h 42 min
